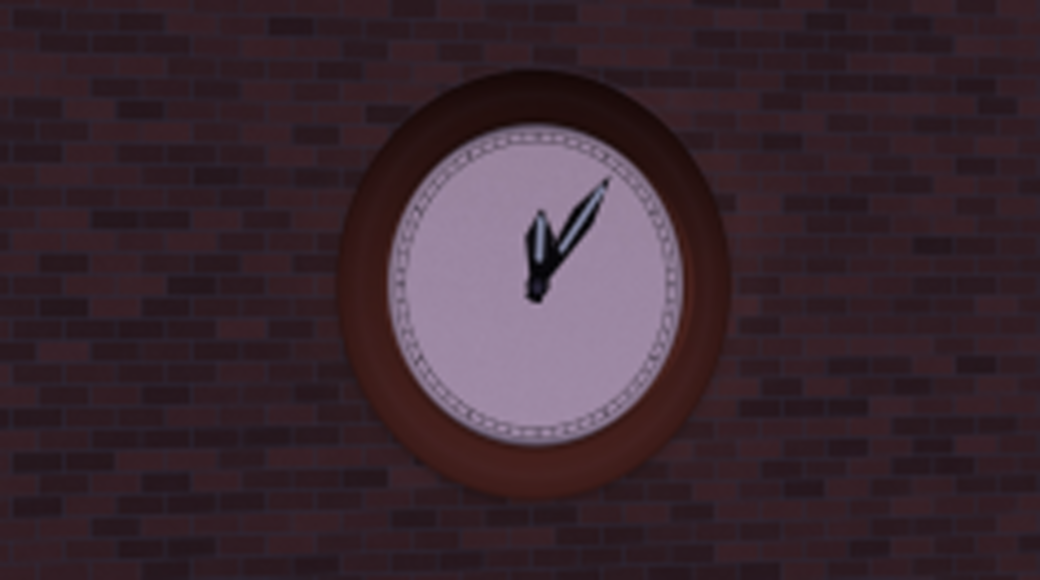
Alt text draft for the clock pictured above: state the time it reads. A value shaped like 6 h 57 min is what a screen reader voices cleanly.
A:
12 h 06 min
